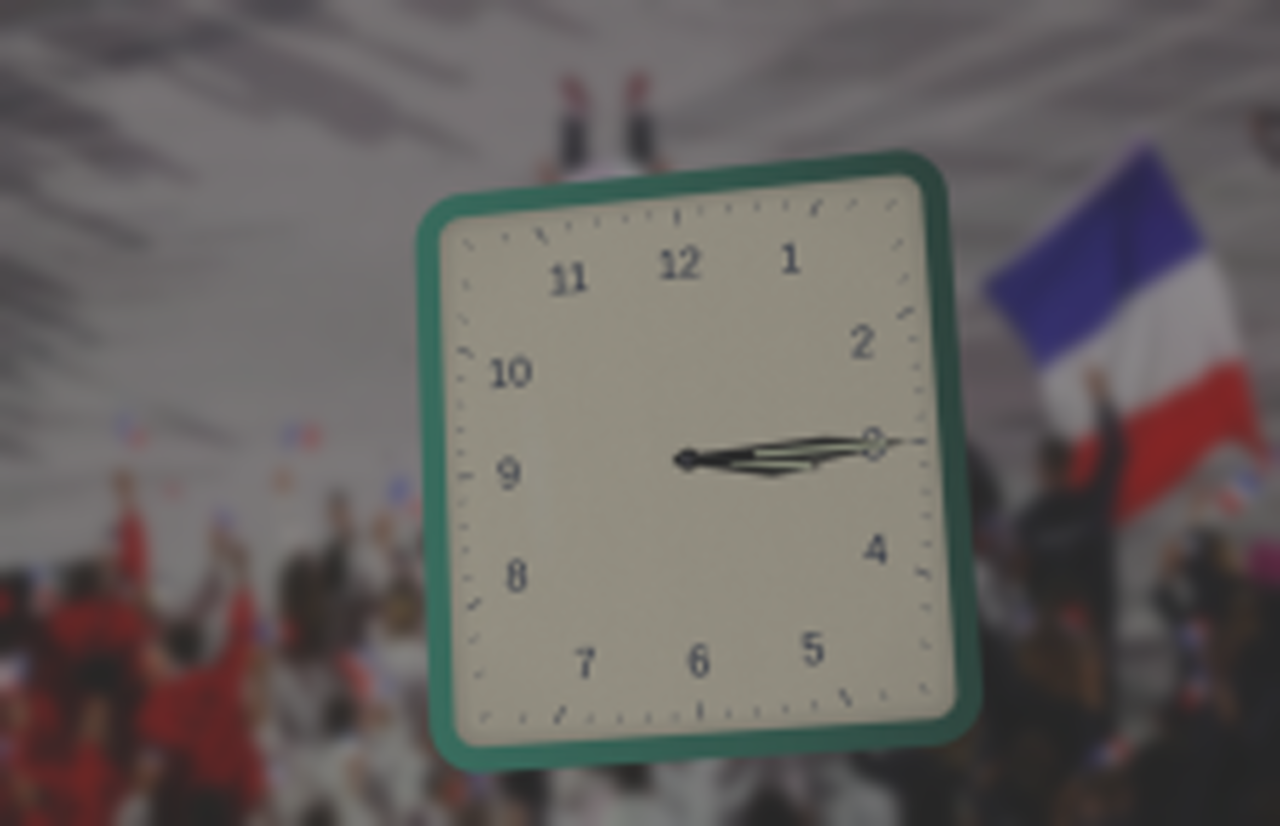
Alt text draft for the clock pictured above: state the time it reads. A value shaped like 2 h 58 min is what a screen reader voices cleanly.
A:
3 h 15 min
